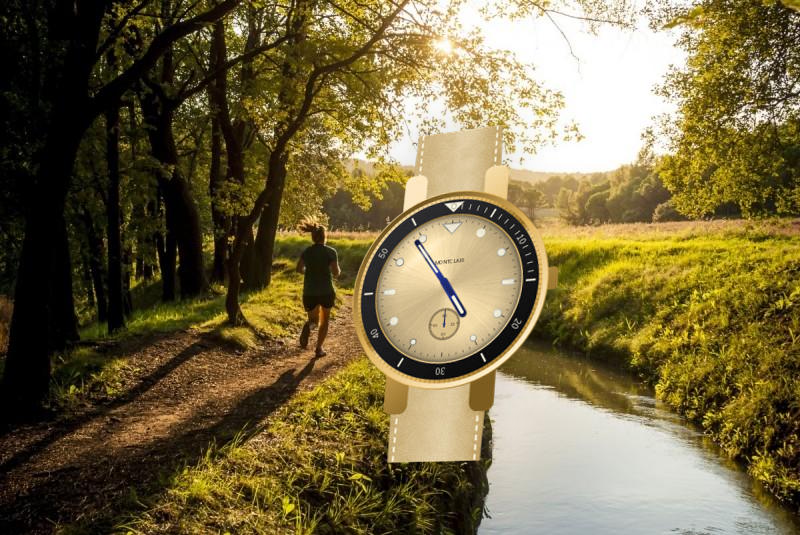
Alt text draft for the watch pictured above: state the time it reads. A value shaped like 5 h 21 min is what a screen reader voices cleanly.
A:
4 h 54 min
